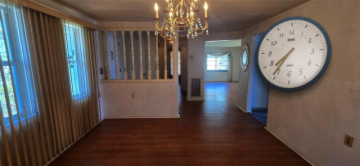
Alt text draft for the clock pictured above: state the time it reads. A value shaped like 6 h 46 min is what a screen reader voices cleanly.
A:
7 h 36 min
